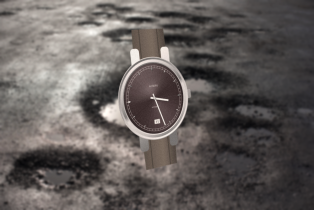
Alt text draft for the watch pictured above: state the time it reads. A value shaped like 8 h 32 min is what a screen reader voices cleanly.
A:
3 h 27 min
